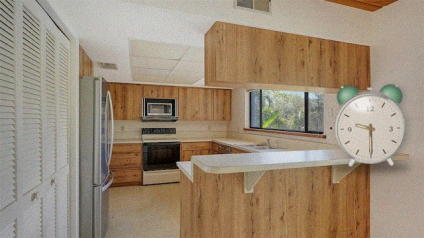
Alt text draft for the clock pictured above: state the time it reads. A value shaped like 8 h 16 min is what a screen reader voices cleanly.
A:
9 h 30 min
